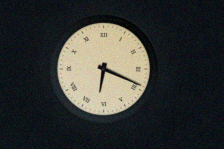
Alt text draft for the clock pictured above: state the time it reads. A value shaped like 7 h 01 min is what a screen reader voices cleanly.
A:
6 h 19 min
